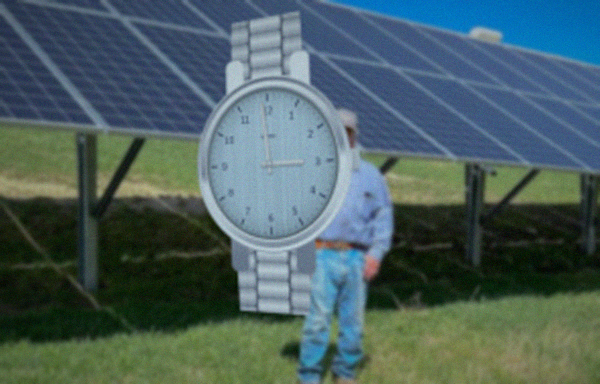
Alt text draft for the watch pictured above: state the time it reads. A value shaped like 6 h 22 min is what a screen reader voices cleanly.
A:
2 h 59 min
